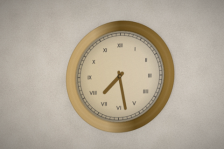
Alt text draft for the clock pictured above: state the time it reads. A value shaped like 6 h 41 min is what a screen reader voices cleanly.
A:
7 h 28 min
